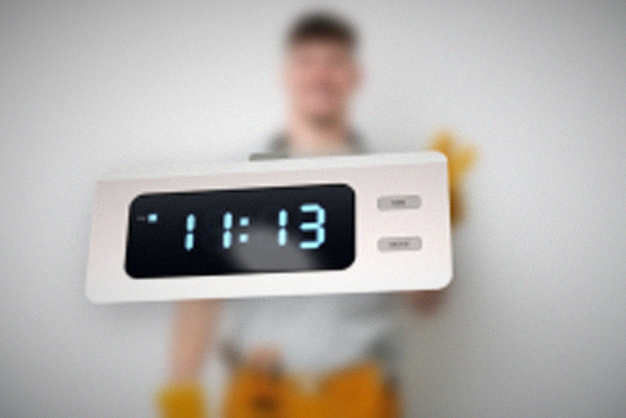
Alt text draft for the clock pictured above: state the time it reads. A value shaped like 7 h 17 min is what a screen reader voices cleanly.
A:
11 h 13 min
